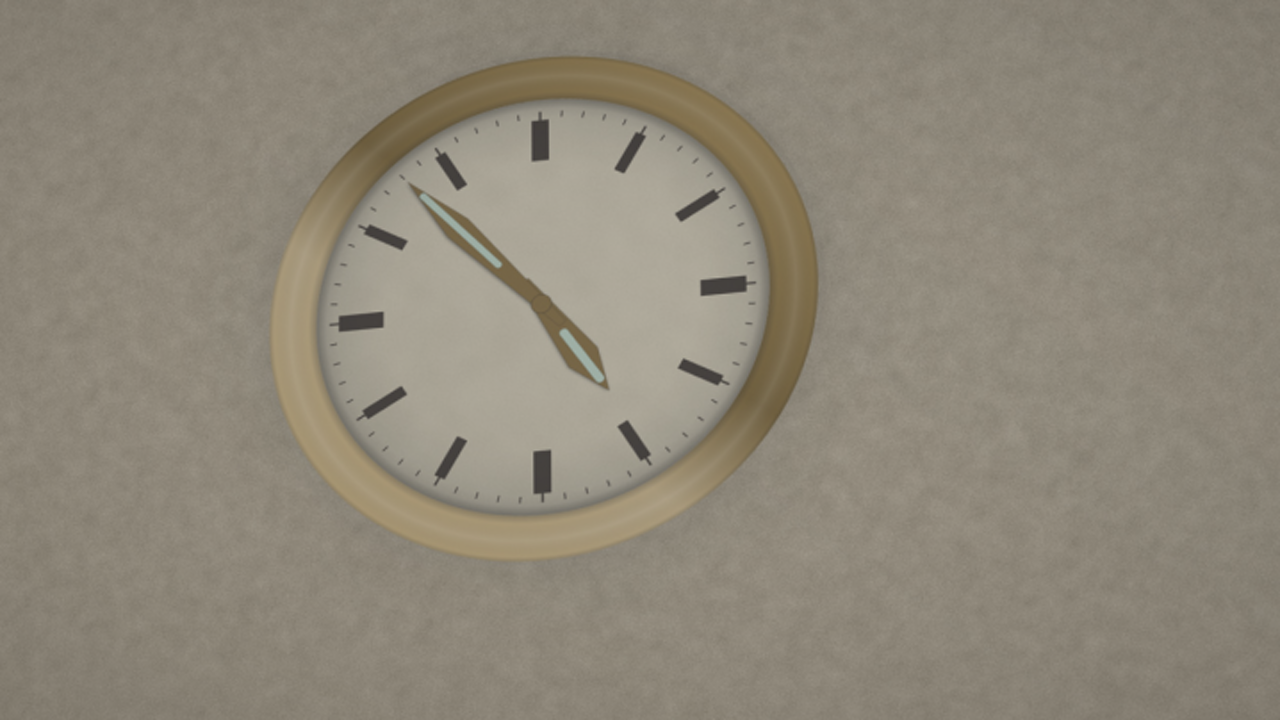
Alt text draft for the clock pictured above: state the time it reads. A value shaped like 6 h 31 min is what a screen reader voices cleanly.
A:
4 h 53 min
